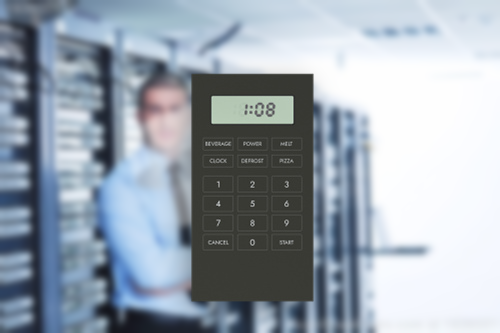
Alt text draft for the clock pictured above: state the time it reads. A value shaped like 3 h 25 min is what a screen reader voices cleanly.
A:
1 h 08 min
